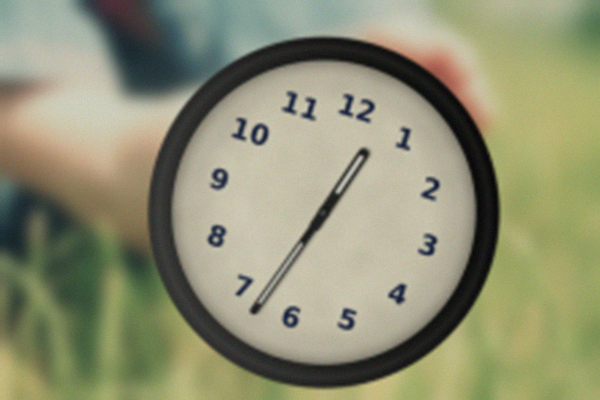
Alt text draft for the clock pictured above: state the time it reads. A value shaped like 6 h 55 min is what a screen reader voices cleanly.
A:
12 h 33 min
